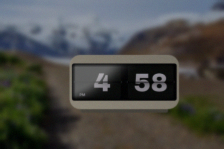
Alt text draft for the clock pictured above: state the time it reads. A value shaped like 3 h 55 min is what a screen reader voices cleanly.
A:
4 h 58 min
